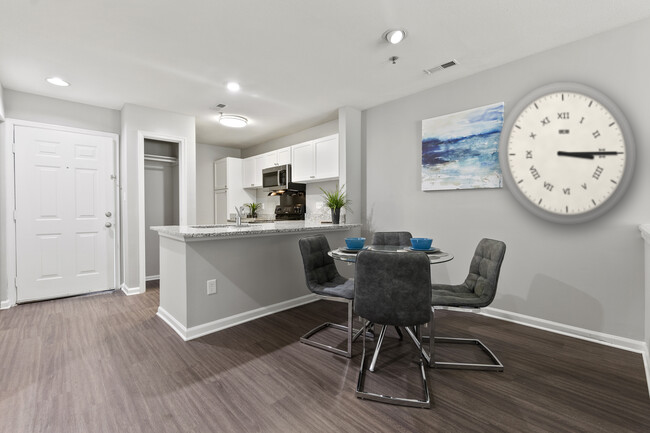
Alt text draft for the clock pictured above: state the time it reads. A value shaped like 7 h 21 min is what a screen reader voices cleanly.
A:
3 h 15 min
